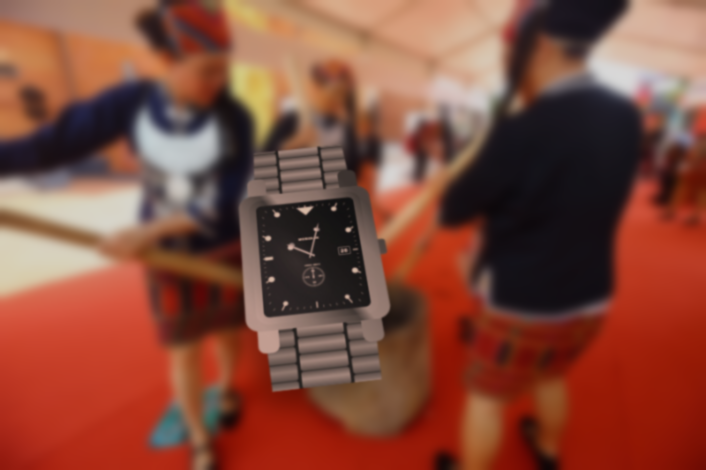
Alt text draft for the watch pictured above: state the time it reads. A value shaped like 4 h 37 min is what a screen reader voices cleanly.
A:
10 h 03 min
